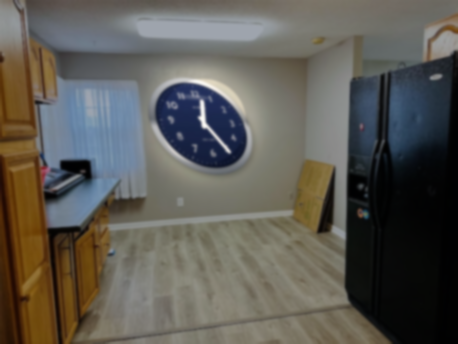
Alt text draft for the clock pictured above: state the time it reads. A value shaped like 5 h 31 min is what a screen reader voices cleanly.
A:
12 h 25 min
